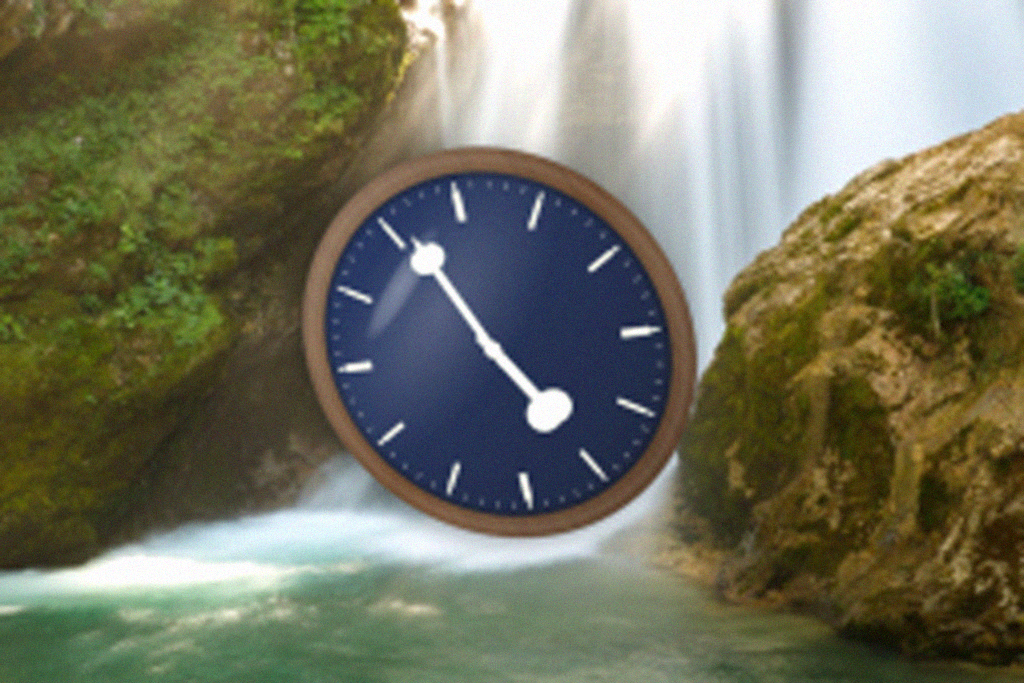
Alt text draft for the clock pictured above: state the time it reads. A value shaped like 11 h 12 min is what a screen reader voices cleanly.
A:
4 h 56 min
